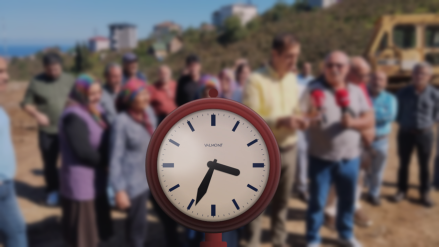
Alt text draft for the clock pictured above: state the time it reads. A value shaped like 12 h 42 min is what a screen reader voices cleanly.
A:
3 h 34 min
